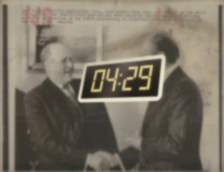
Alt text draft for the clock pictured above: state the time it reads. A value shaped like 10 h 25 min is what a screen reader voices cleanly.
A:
4 h 29 min
